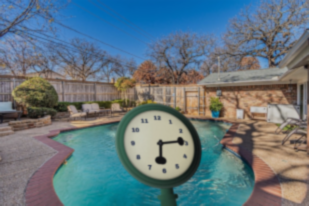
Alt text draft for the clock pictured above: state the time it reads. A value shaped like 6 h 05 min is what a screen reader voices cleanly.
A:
6 h 14 min
